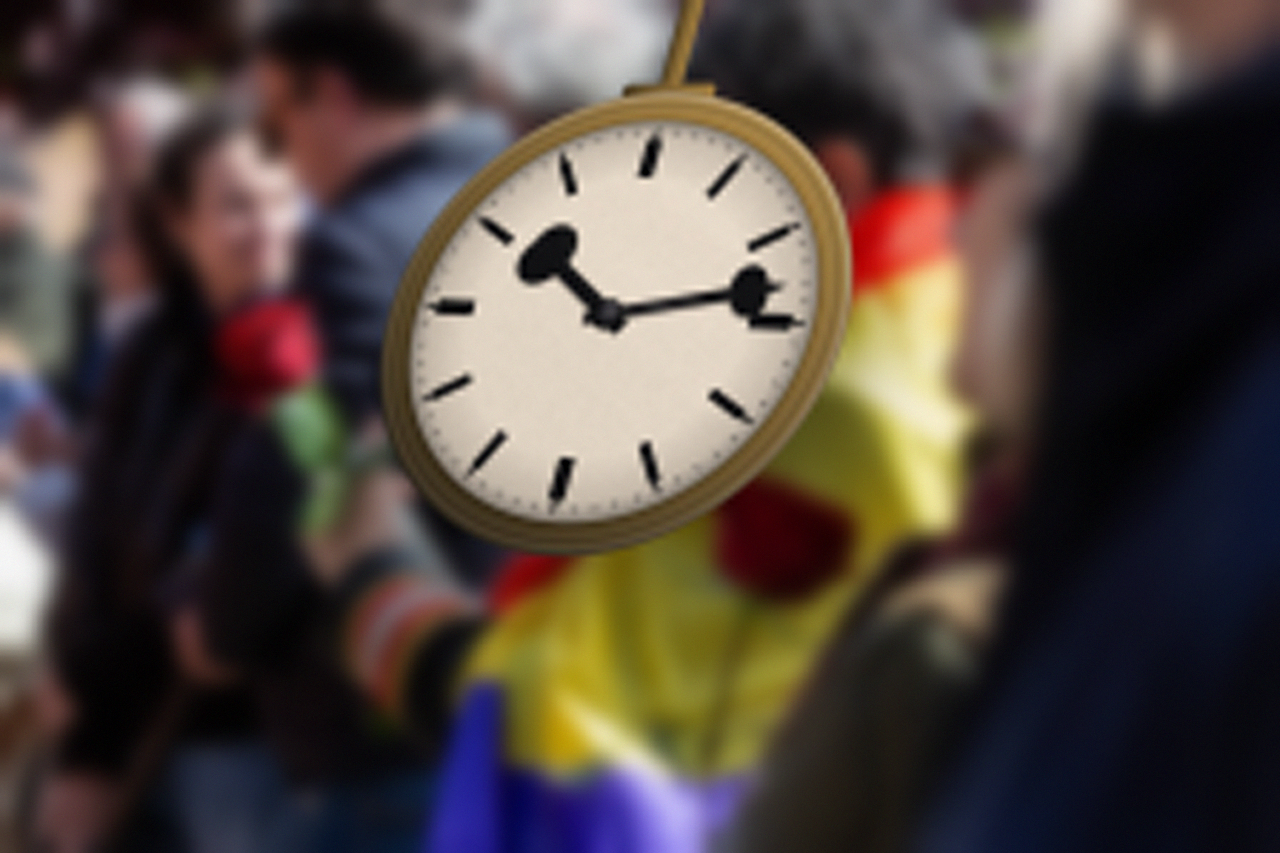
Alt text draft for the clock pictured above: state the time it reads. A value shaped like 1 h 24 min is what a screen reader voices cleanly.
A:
10 h 13 min
